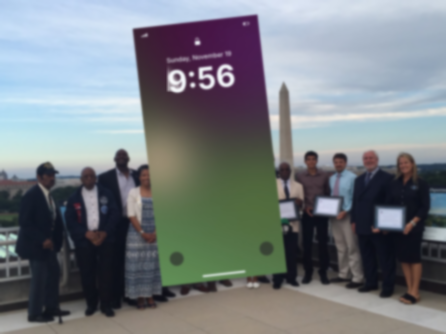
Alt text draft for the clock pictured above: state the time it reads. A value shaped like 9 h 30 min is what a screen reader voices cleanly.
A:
9 h 56 min
